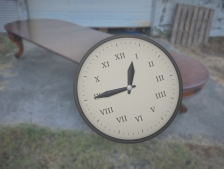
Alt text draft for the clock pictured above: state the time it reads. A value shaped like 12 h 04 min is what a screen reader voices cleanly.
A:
12 h 45 min
